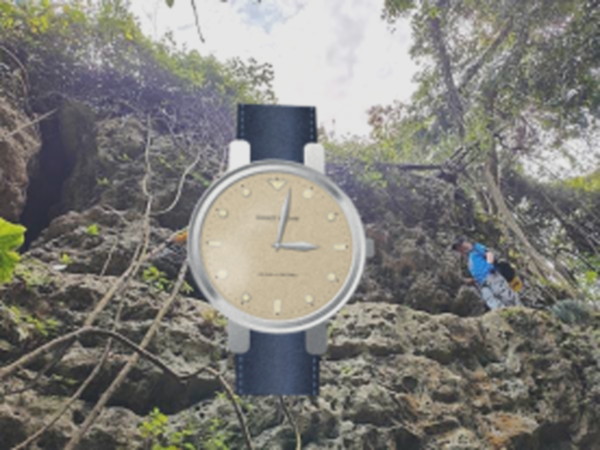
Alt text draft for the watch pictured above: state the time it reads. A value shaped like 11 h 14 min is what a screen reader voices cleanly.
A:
3 h 02 min
